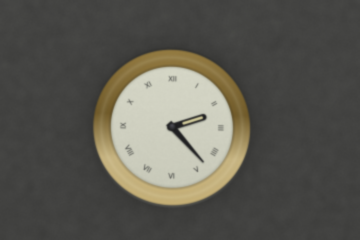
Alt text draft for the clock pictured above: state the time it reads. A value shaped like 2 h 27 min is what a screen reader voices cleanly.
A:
2 h 23 min
